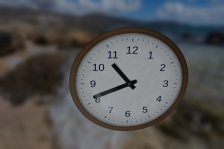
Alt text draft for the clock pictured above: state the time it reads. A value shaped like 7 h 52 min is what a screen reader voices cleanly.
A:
10 h 41 min
